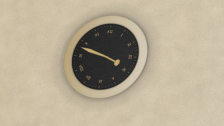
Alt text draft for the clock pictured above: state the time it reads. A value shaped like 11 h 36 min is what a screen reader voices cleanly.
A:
3 h 48 min
